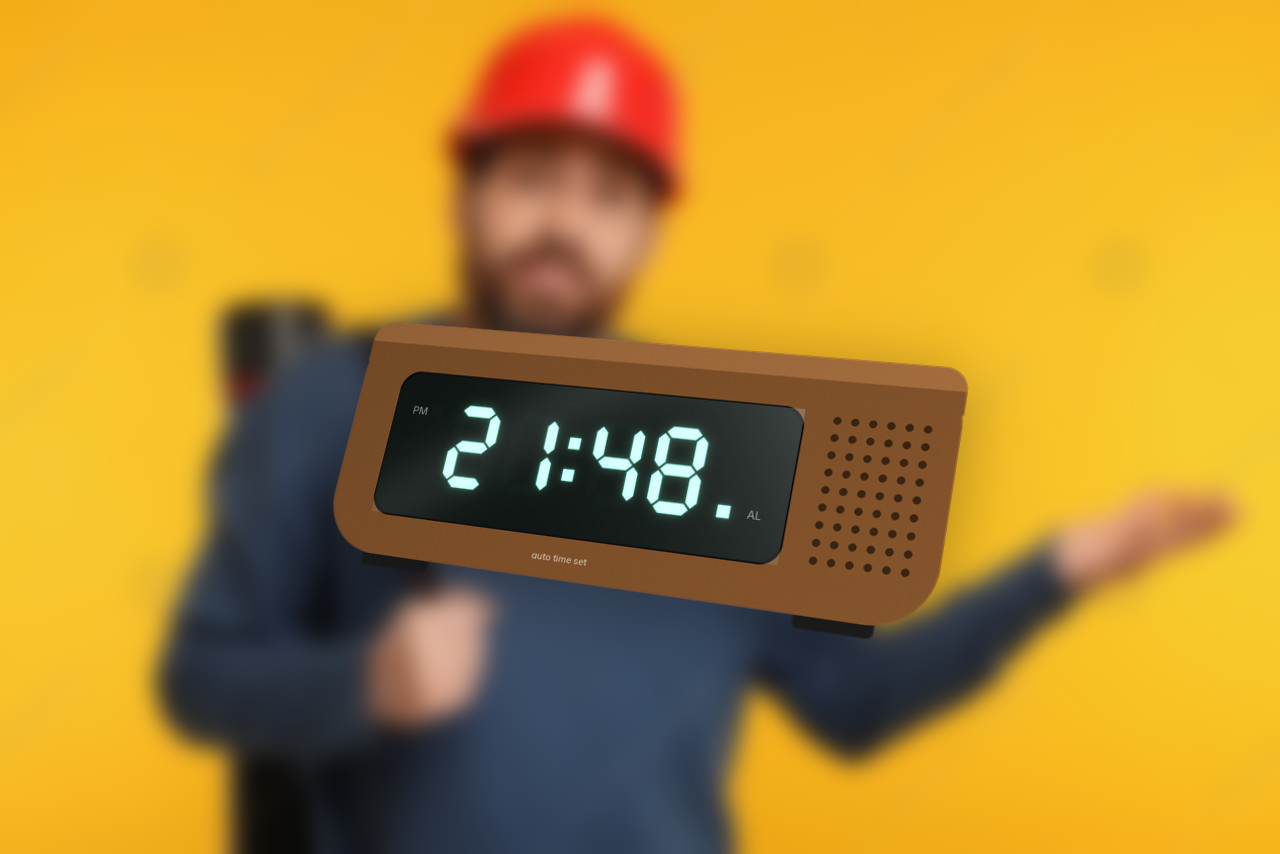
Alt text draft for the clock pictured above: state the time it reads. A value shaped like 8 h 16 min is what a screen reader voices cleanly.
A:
21 h 48 min
